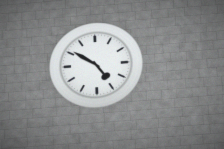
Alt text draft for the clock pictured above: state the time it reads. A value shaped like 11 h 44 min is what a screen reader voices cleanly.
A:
4 h 51 min
